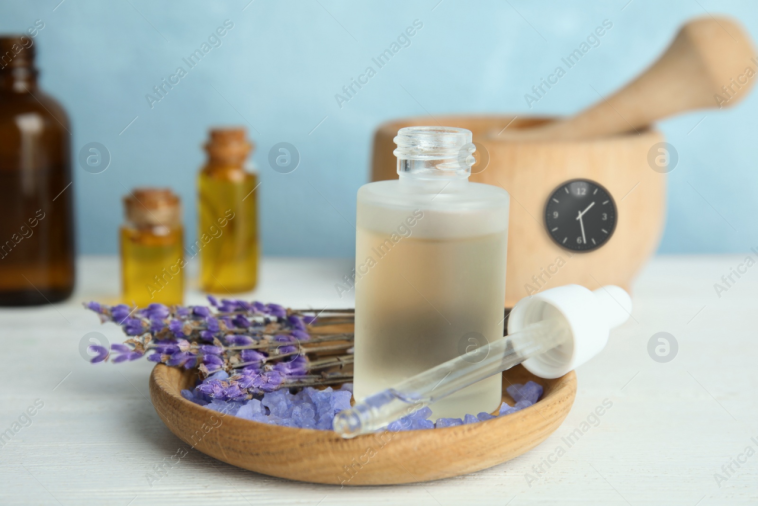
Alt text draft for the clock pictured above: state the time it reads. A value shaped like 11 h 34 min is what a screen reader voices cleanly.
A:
1 h 28 min
